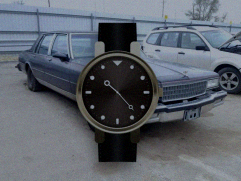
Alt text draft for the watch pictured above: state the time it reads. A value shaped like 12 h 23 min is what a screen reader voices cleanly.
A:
10 h 23 min
